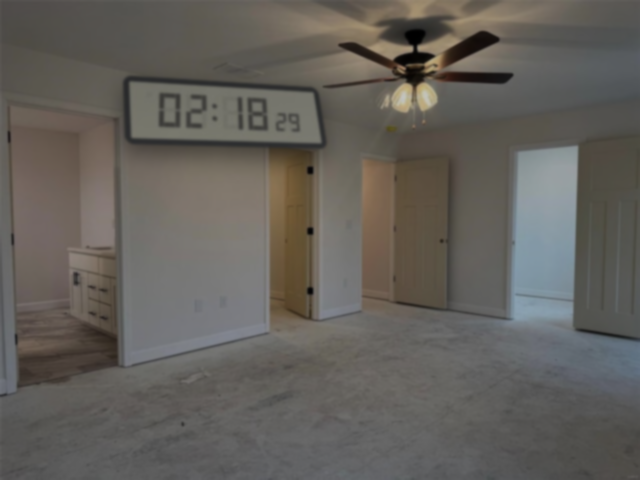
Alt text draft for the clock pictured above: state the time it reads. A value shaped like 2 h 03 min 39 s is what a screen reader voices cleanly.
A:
2 h 18 min 29 s
